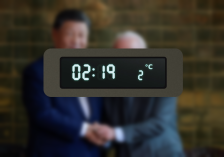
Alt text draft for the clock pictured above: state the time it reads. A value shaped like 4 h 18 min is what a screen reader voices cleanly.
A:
2 h 19 min
